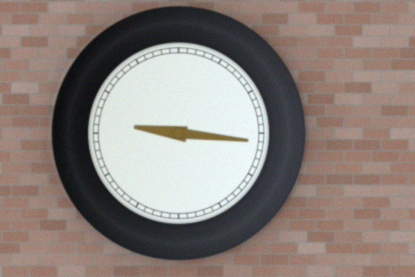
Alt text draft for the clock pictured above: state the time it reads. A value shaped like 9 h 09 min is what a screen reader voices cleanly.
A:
9 h 16 min
